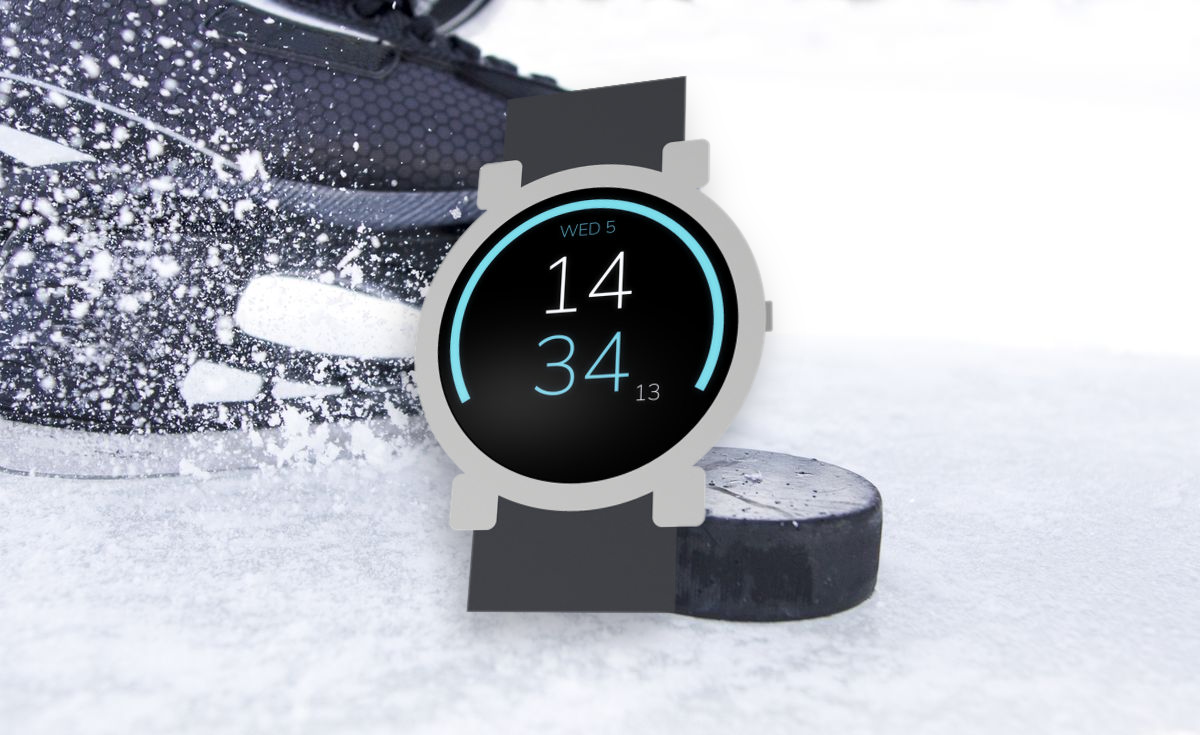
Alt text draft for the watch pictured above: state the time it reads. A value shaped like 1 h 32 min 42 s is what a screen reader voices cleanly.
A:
14 h 34 min 13 s
